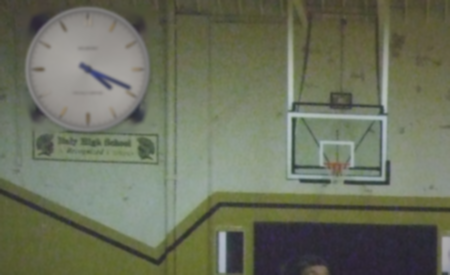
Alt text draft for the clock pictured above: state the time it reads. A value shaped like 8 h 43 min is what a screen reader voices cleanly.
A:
4 h 19 min
